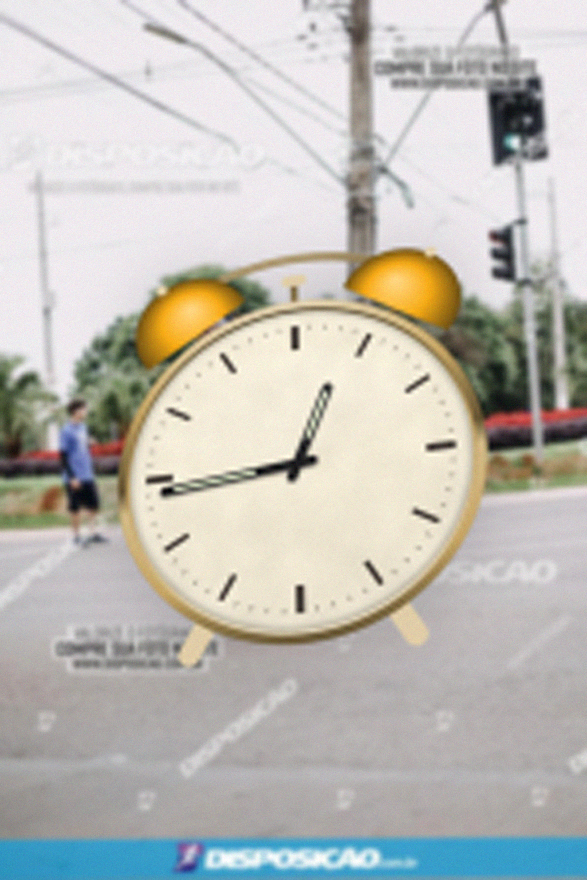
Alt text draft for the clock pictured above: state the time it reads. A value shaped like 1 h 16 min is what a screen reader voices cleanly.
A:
12 h 44 min
